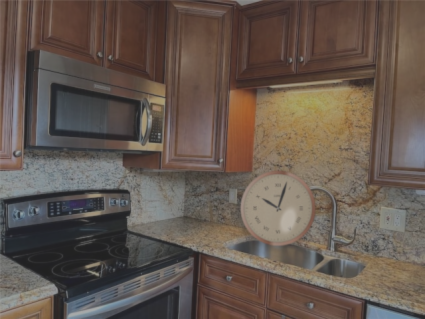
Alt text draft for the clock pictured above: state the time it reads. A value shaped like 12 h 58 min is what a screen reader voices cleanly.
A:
10 h 03 min
